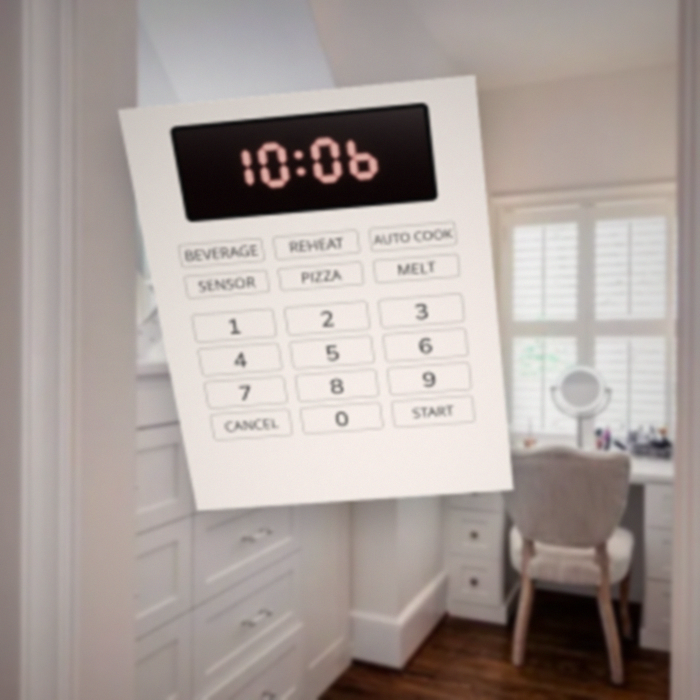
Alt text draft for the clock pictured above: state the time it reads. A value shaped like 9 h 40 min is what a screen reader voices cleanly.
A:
10 h 06 min
